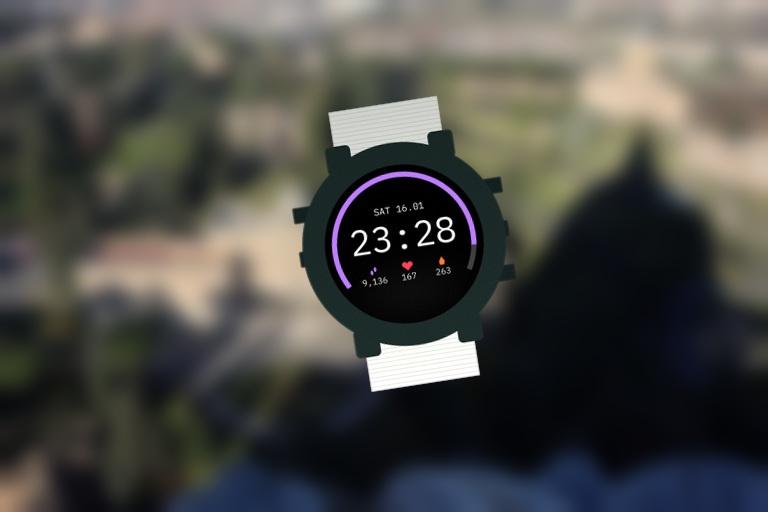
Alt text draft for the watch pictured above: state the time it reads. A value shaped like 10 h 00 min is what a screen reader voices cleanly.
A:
23 h 28 min
